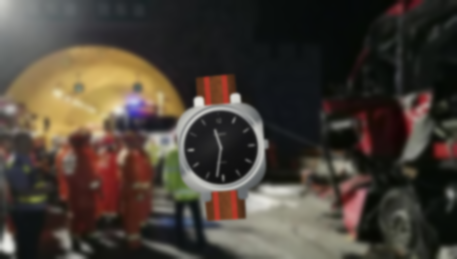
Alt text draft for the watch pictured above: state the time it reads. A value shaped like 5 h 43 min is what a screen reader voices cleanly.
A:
11 h 32 min
